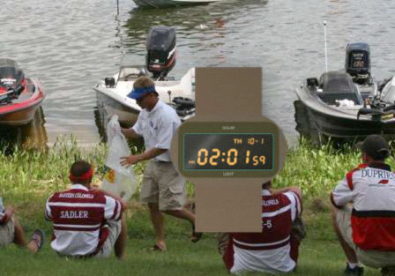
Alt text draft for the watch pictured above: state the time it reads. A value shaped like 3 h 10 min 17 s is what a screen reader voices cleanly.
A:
2 h 01 min 59 s
